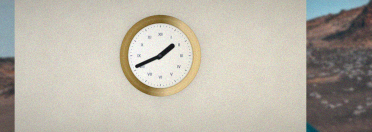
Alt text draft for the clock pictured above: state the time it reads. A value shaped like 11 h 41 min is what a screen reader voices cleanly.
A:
1 h 41 min
